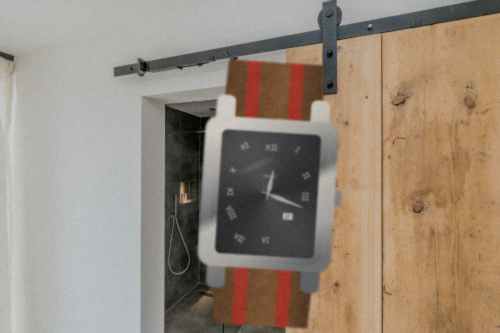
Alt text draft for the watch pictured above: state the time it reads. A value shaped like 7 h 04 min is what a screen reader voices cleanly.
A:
12 h 18 min
